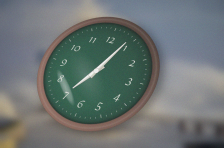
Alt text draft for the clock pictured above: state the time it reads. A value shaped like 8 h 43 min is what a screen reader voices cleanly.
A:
7 h 04 min
